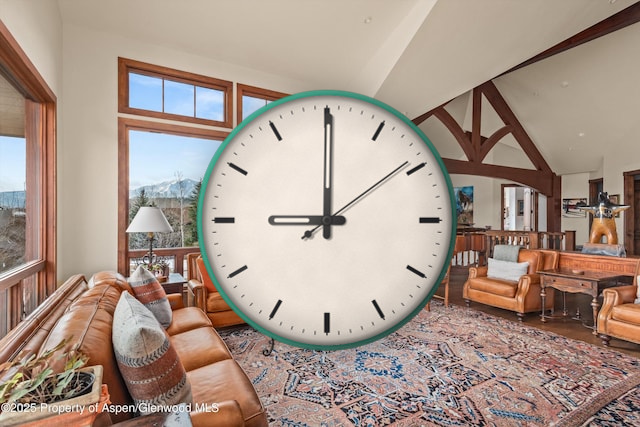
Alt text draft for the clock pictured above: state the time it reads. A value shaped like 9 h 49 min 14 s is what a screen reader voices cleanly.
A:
9 h 00 min 09 s
